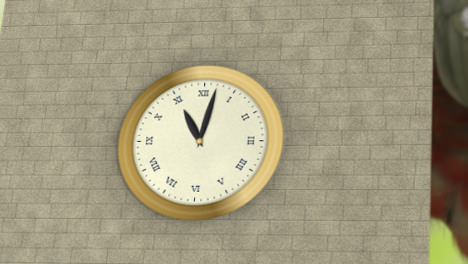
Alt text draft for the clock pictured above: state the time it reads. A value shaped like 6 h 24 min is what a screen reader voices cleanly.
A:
11 h 02 min
